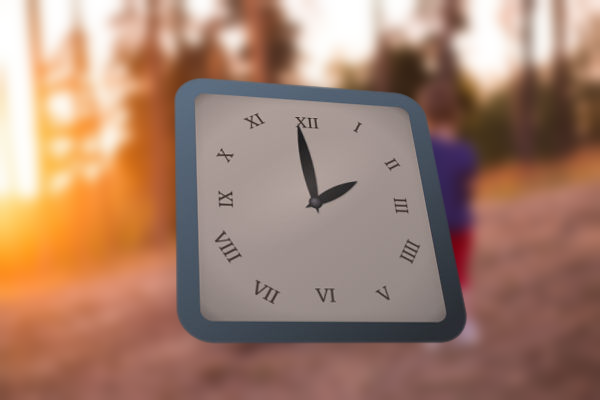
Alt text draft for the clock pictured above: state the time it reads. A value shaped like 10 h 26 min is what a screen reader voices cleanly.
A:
1 h 59 min
